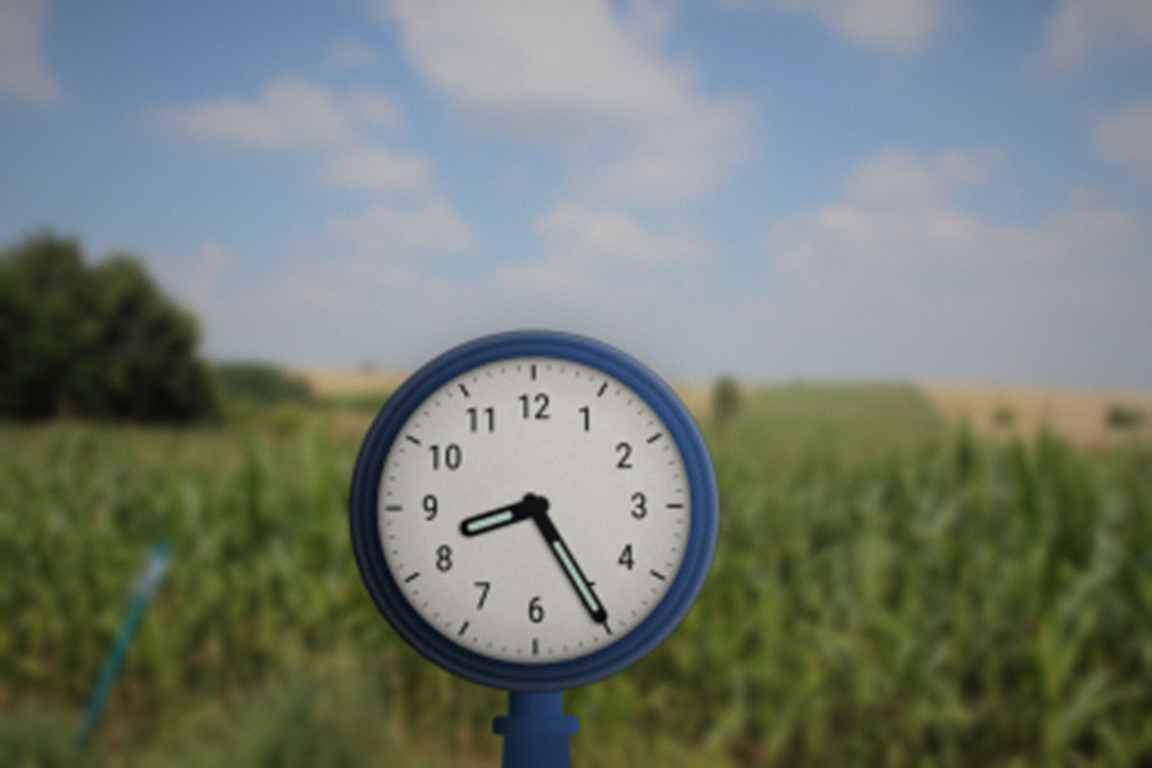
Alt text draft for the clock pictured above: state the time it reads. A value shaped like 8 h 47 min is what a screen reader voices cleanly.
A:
8 h 25 min
